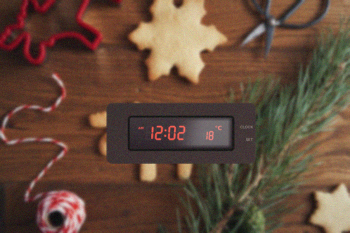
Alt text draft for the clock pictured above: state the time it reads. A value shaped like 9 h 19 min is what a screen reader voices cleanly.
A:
12 h 02 min
